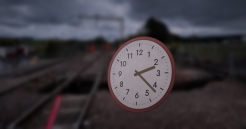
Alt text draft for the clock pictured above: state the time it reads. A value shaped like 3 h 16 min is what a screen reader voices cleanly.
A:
2 h 22 min
